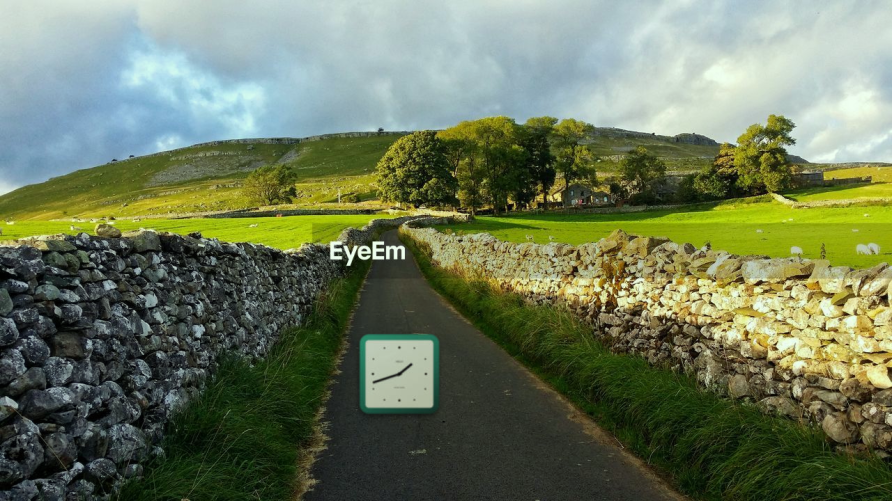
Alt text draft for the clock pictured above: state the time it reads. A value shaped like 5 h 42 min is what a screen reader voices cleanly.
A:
1 h 42 min
